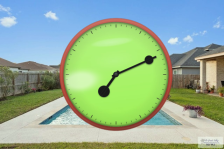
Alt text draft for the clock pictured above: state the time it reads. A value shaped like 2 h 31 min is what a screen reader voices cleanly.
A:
7 h 11 min
